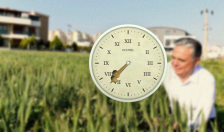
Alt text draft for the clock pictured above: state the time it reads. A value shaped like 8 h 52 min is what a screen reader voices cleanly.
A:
7 h 37 min
